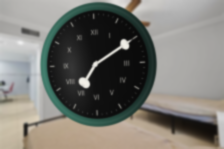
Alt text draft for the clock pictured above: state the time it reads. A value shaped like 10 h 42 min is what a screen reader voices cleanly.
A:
7 h 10 min
